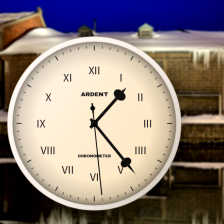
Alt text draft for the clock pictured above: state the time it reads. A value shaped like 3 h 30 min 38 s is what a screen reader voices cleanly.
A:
1 h 23 min 29 s
